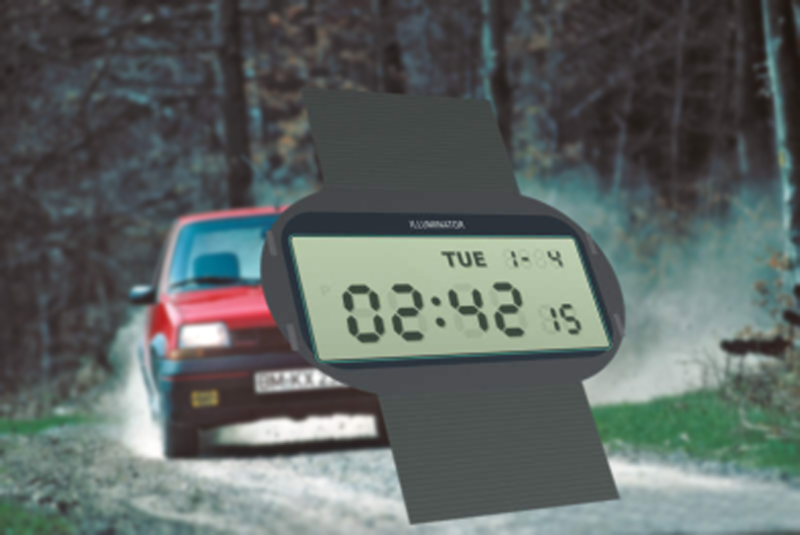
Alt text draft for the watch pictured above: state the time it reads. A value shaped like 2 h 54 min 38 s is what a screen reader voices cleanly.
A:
2 h 42 min 15 s
